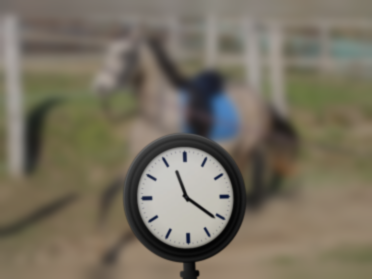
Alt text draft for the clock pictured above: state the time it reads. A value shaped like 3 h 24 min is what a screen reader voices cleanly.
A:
11 h 21 min
